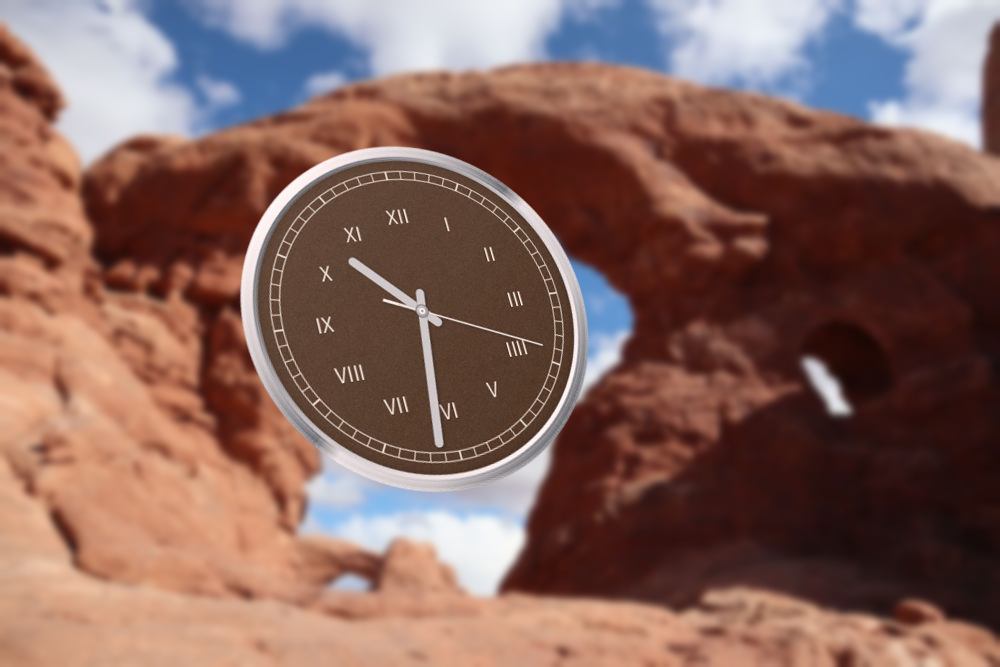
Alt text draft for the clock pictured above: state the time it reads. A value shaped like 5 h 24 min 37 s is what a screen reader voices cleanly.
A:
10 h 31 min 19 s
